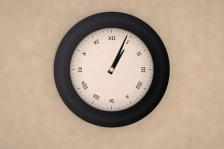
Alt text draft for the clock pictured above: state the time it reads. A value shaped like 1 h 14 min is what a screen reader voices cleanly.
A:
1 h 04 min
